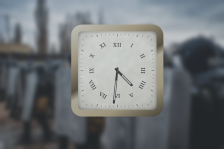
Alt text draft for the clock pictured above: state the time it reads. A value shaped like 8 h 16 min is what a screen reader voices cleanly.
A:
4 h 31 min
